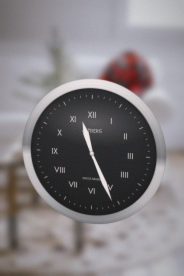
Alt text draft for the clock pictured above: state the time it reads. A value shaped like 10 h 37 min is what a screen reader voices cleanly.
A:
11 h 26 min
